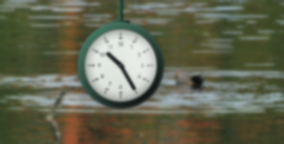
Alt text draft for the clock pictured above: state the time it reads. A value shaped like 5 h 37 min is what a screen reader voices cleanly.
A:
10 h 25 min
